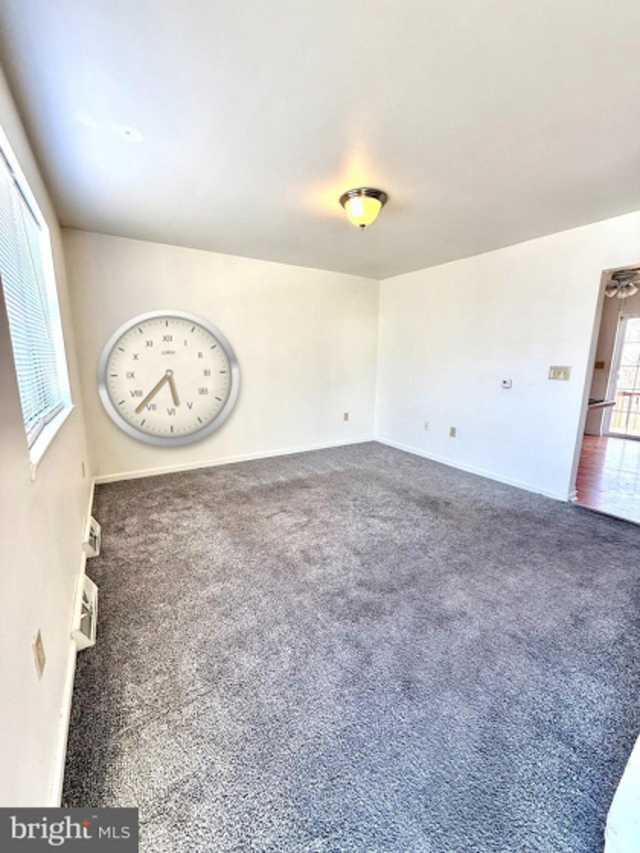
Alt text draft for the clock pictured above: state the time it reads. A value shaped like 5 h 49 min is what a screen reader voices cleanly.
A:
5 h 37 min
